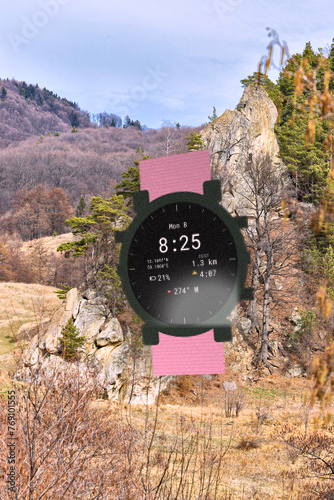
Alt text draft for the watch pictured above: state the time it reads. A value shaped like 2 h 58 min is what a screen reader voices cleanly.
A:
8 h 25 min
